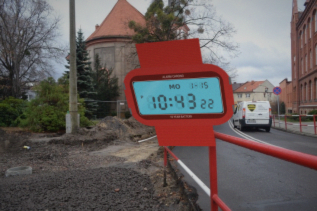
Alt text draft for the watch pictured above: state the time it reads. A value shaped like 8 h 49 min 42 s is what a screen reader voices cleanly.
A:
10 h 43 min 22 s
